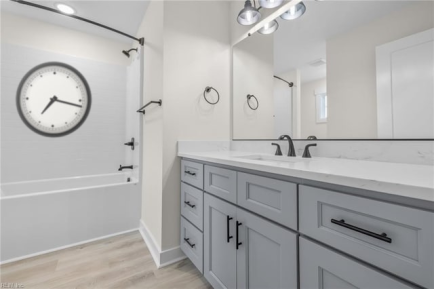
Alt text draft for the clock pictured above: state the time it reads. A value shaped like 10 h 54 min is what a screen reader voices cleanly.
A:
7 h 17 min
